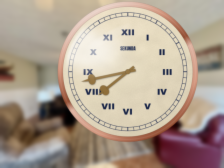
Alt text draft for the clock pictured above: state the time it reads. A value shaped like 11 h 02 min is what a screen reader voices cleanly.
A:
7 h 43 min
